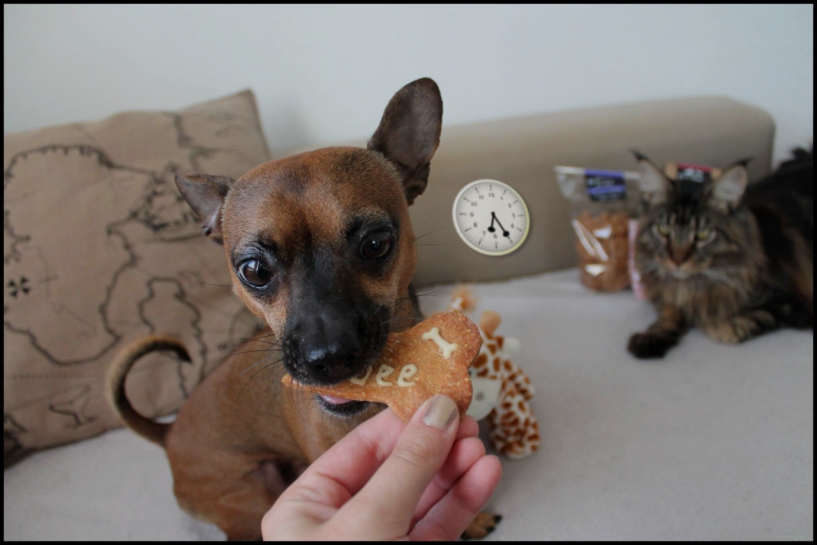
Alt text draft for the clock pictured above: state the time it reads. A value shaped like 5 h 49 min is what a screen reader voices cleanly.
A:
6 h 25 min
